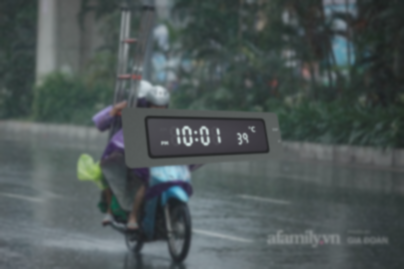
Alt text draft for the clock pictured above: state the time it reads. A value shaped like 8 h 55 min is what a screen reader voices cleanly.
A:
10 h 01 min
